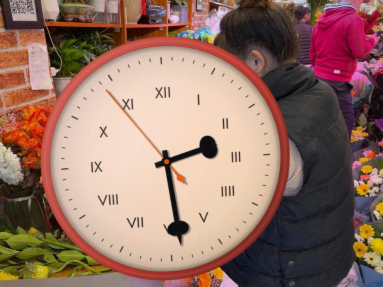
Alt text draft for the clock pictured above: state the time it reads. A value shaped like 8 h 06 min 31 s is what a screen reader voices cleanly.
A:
2 h 28 min 54 s
